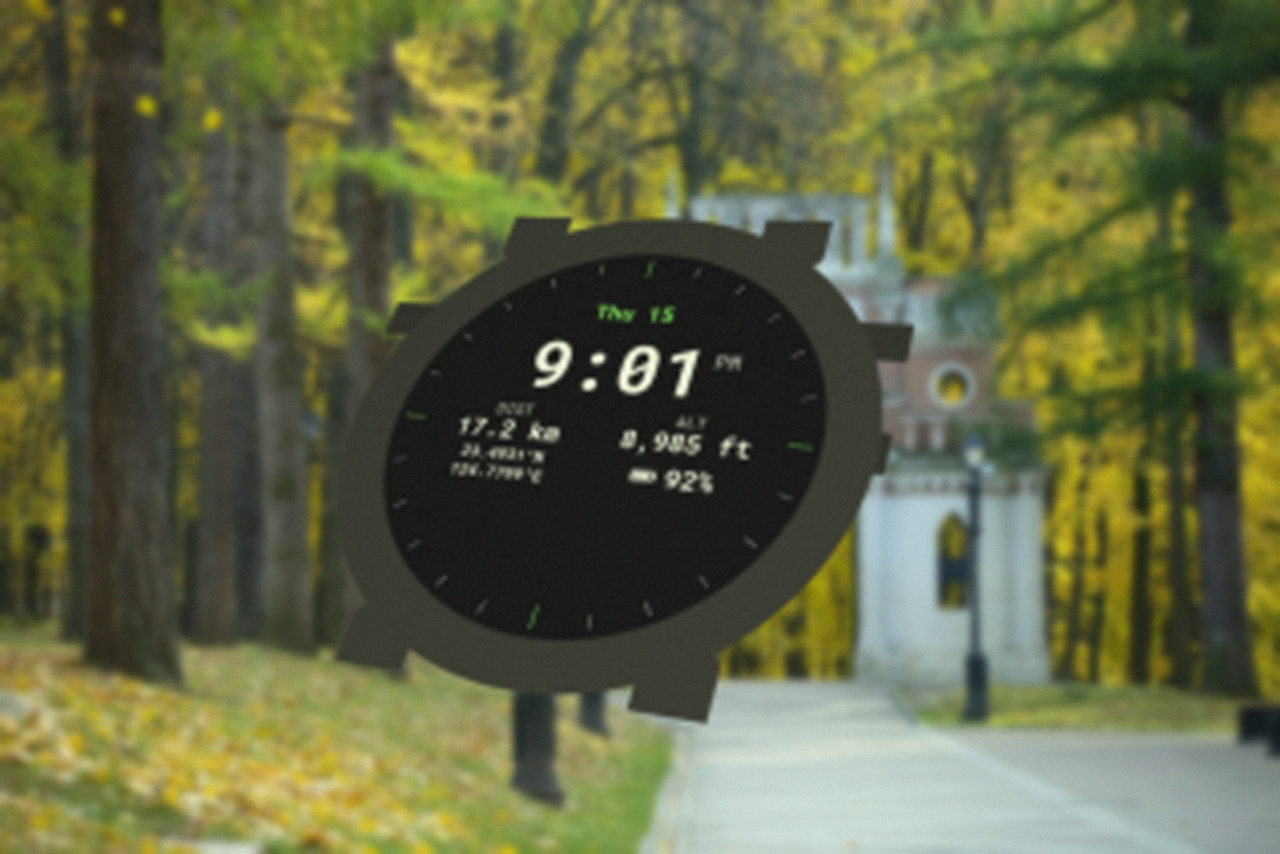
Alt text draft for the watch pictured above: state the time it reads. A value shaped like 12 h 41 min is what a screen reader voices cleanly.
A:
9 h 01 min
